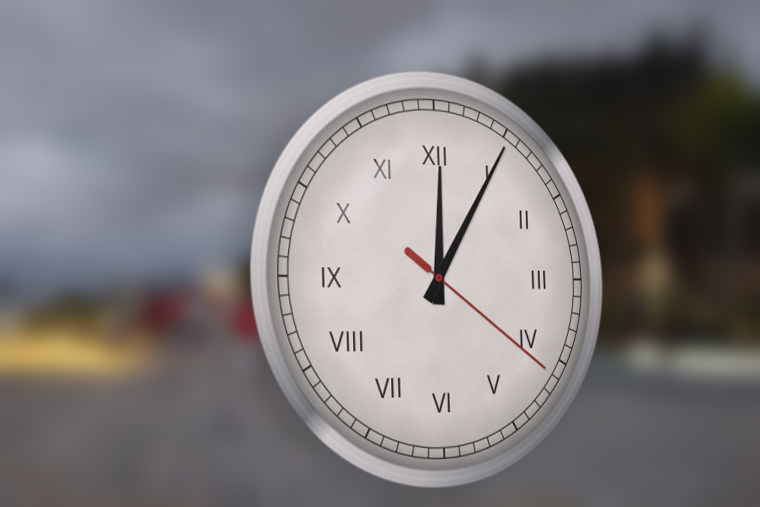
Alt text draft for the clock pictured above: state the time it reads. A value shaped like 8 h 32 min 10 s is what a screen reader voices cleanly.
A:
12 h 05 min 21 s
